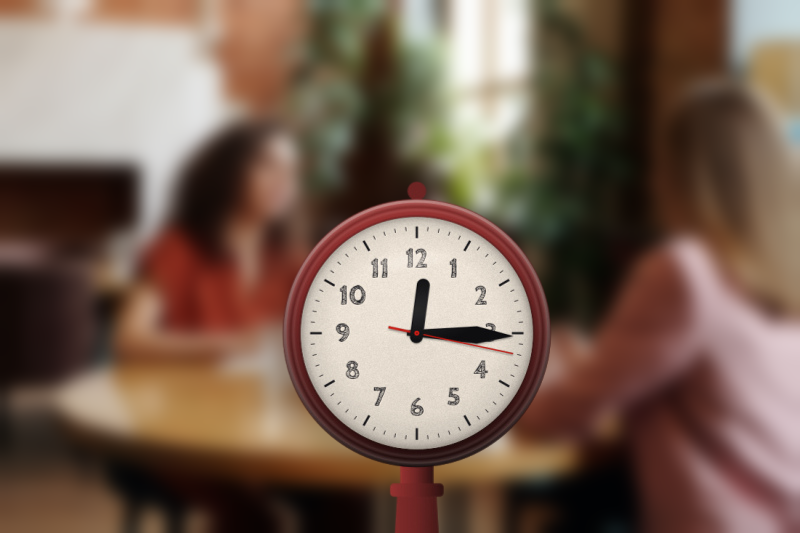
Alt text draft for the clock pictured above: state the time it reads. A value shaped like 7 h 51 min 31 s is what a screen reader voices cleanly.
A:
12 h 15 min 17 s
